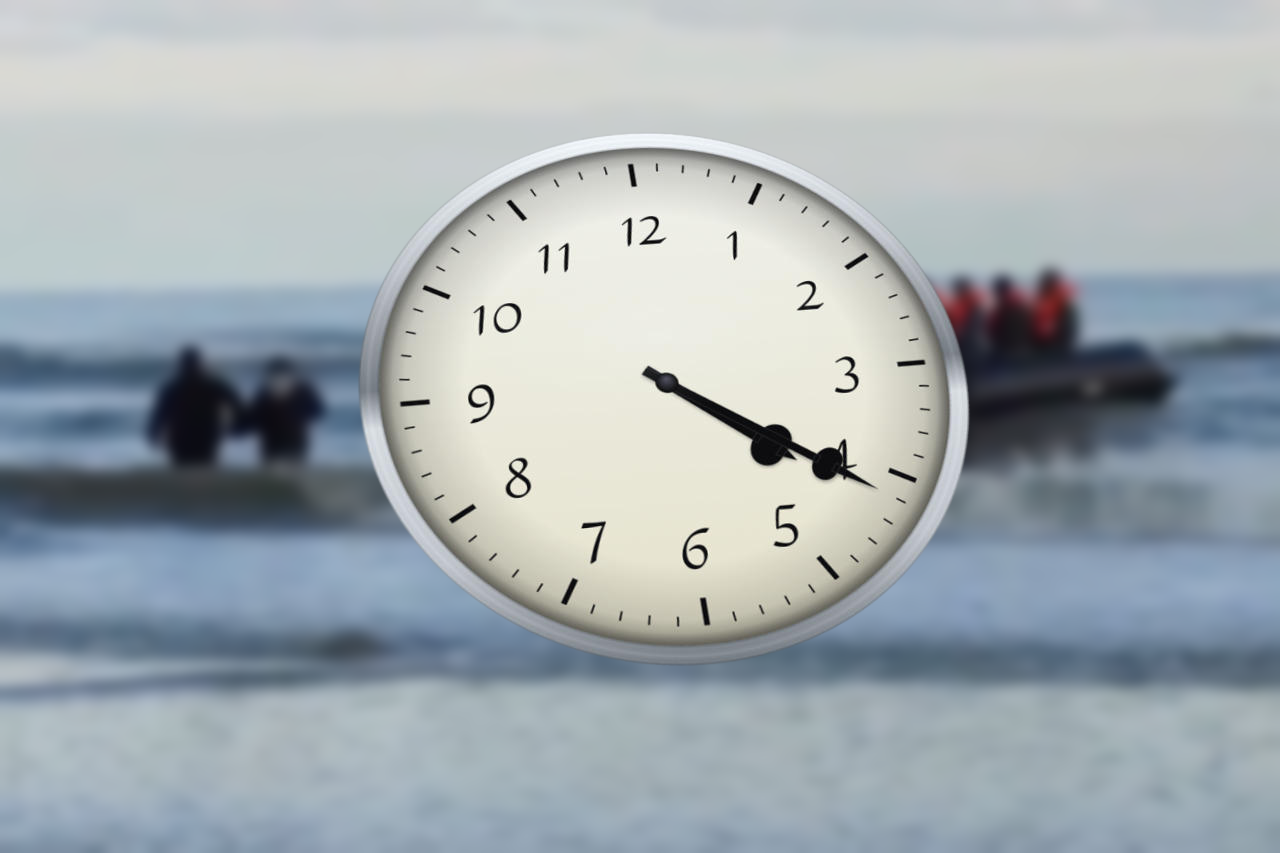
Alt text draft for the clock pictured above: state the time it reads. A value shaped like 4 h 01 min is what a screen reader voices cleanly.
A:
4 h 21 min
